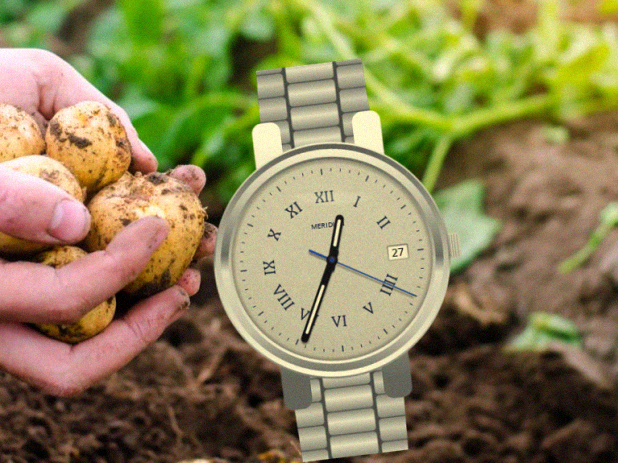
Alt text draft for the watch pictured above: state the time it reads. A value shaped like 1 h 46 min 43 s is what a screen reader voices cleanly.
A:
12 h 34 min 20 s
